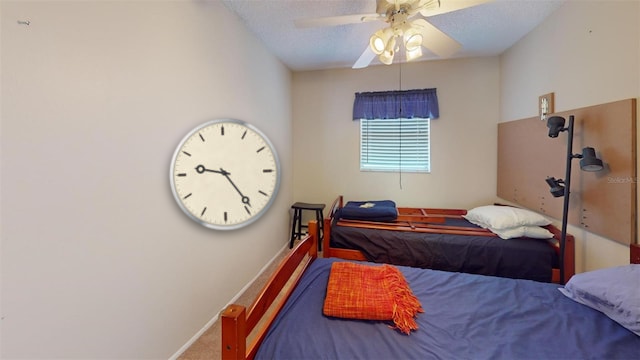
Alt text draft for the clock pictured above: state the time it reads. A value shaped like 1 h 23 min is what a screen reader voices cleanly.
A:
9 h 24 min
